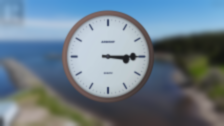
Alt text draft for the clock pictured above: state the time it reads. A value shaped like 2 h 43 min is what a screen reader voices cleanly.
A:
3 h 15 min
